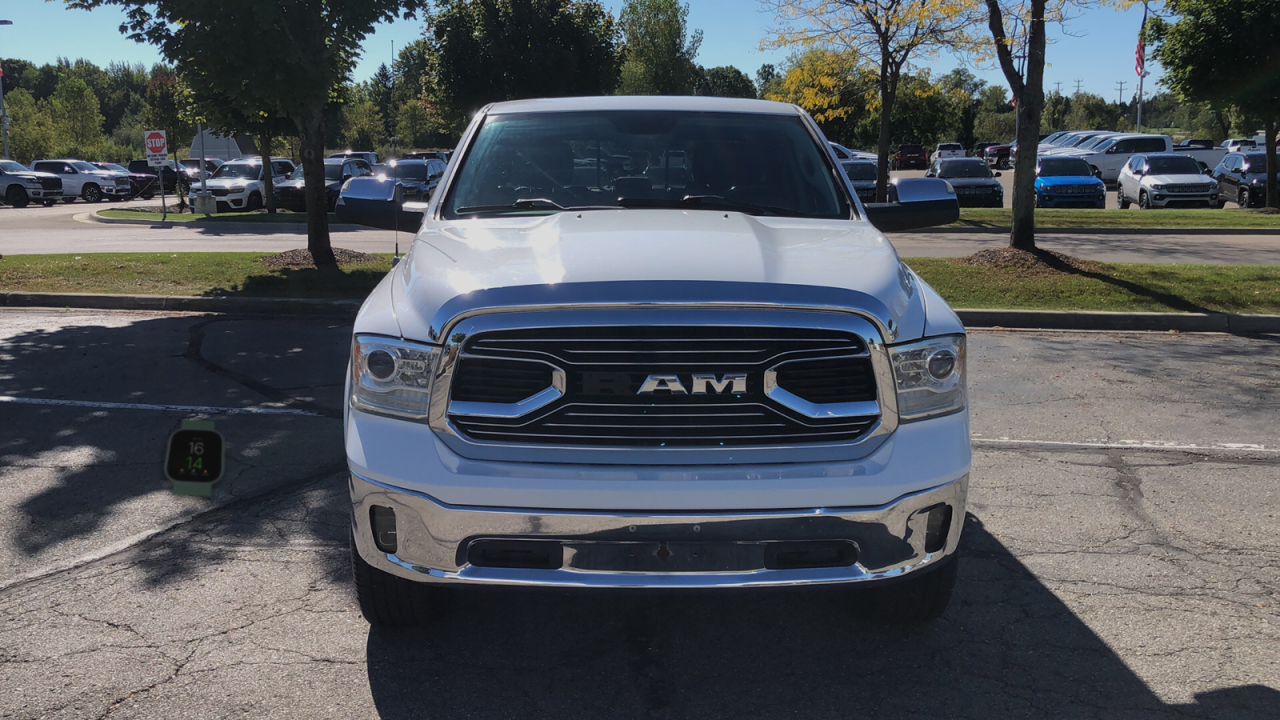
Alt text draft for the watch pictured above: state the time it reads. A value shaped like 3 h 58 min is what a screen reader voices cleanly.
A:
16 h 14 min
